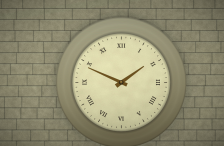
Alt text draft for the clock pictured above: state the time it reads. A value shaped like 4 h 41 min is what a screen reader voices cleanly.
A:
1 h 49 min
